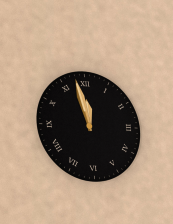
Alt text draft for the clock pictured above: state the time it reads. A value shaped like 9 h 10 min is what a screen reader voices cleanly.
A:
11 h 58 min
